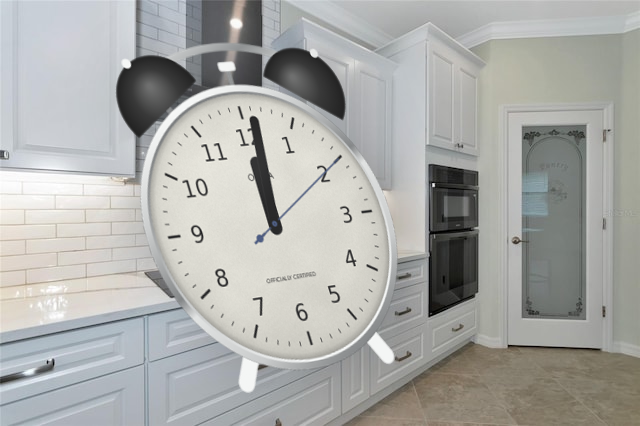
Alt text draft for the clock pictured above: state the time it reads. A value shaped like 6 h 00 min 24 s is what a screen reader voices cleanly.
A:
12 h 01 min 10 s
